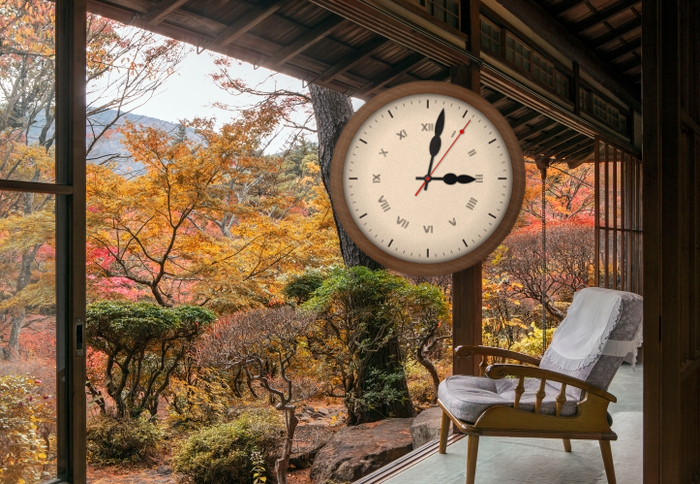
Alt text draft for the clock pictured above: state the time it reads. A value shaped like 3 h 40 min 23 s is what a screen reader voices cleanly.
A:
3 h 02 min 06 s
